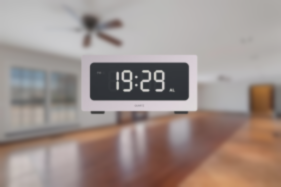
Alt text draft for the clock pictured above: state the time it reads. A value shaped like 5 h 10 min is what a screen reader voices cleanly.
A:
19 h 29 min
